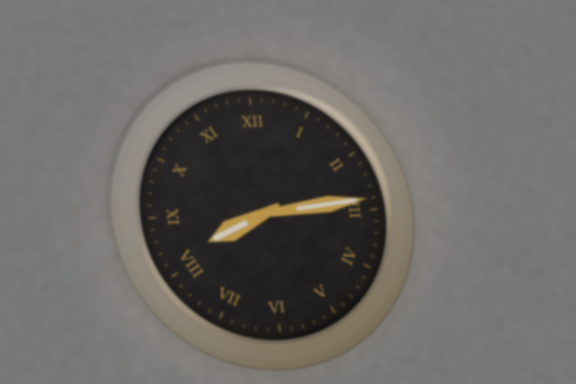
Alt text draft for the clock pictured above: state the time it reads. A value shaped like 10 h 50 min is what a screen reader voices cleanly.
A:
8 h 14 min
